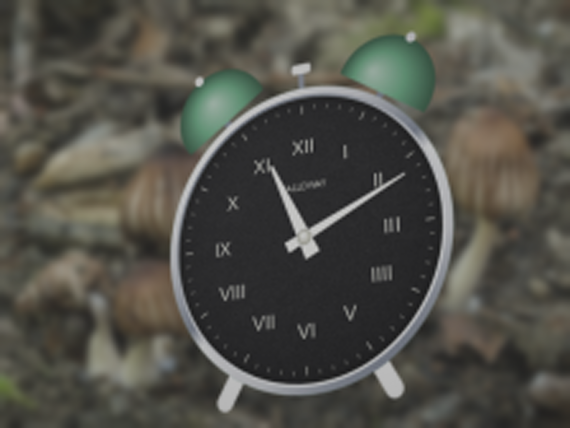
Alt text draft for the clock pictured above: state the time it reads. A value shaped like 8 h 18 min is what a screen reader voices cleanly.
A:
11 h 11 min
